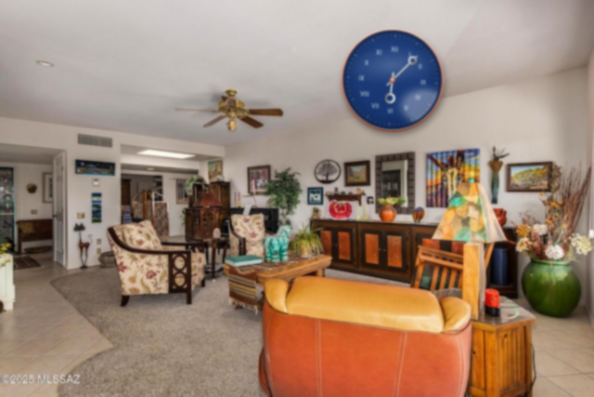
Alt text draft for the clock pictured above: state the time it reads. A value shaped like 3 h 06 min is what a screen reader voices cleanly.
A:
6 h 07 min
